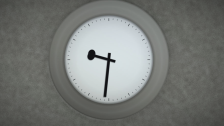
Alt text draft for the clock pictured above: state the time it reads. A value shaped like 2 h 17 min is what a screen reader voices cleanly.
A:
9 h 31 min
